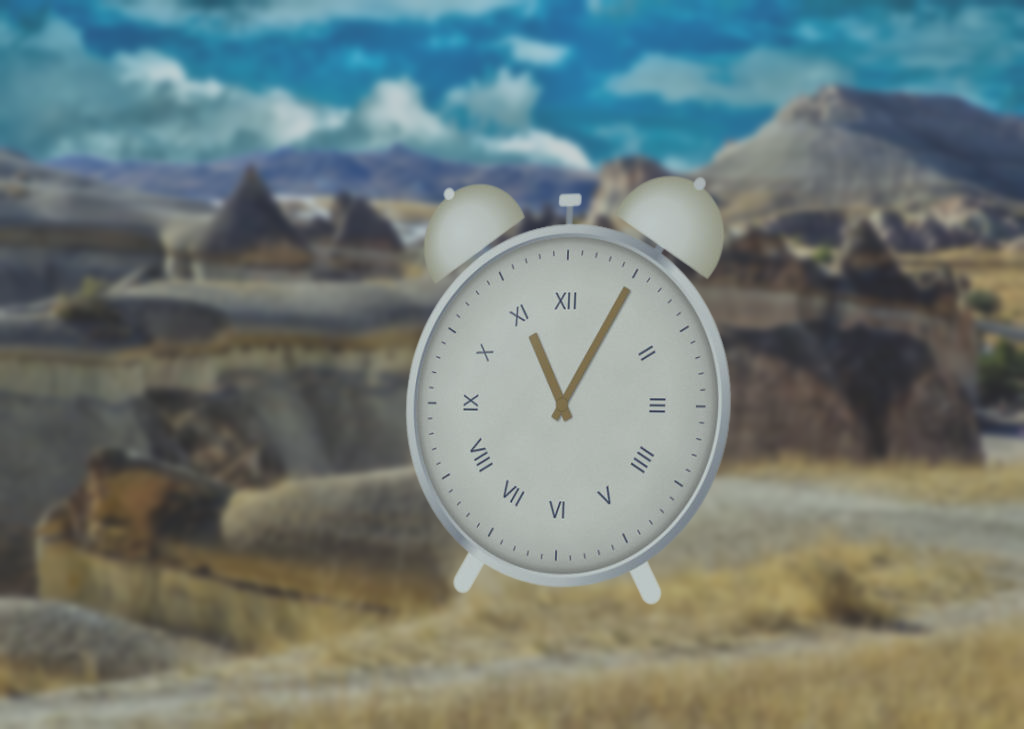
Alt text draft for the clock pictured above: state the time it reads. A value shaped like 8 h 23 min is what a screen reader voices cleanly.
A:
11 h 05 min
